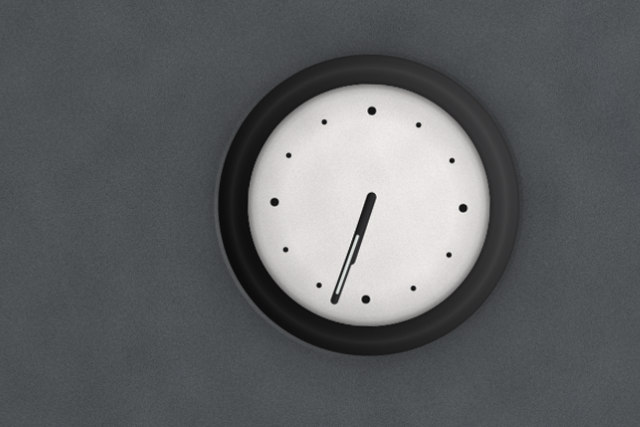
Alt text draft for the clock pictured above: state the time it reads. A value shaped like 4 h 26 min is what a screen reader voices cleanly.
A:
6 h 33 min
